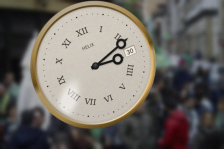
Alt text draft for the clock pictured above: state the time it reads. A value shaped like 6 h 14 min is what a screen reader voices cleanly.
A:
3 h 12 min
